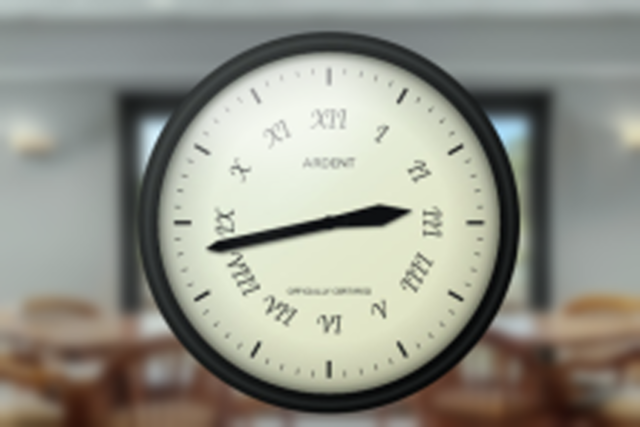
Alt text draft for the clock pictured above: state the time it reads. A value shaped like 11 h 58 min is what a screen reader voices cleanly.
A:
2 h 43 min
